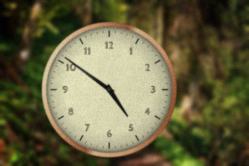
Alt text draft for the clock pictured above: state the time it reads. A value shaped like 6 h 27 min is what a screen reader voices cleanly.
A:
4 h 51 min
